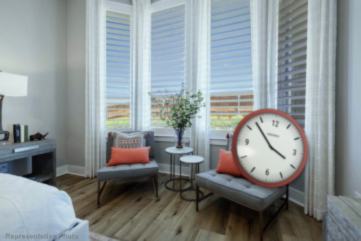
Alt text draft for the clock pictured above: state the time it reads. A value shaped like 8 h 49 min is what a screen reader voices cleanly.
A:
3 h 53 min
